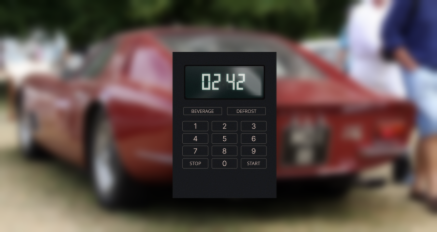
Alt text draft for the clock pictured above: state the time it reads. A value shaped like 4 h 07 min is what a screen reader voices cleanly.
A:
2 h 42 min
